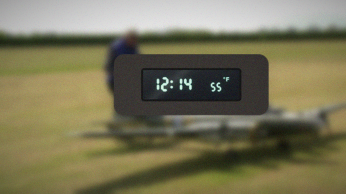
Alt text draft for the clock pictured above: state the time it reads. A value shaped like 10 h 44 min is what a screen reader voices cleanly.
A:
12 h 14 min
